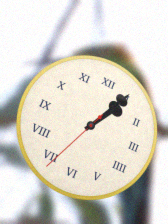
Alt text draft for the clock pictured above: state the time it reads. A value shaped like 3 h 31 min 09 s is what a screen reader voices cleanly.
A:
1 h 04 min 34 s
